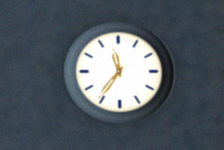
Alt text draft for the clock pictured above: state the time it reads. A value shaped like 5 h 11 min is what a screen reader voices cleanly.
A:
11 h 36 min
